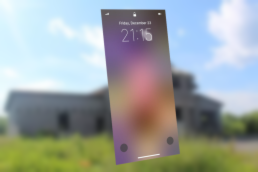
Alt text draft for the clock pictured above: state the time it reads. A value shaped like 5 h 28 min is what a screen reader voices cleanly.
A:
21 h 15 min
